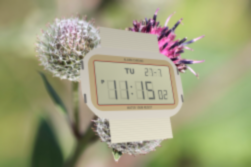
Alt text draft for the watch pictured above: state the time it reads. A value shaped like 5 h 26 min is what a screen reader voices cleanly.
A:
11 h 15 min
